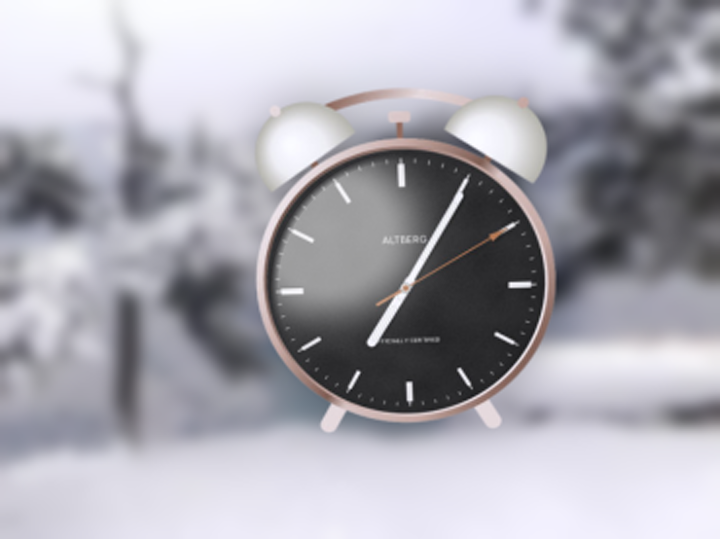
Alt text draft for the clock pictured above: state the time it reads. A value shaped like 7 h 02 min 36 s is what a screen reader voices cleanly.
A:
7 h 05 min 10 s
